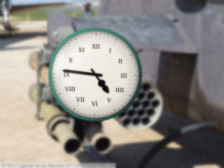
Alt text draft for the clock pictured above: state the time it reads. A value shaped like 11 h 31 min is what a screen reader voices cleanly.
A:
4 h 46 min
